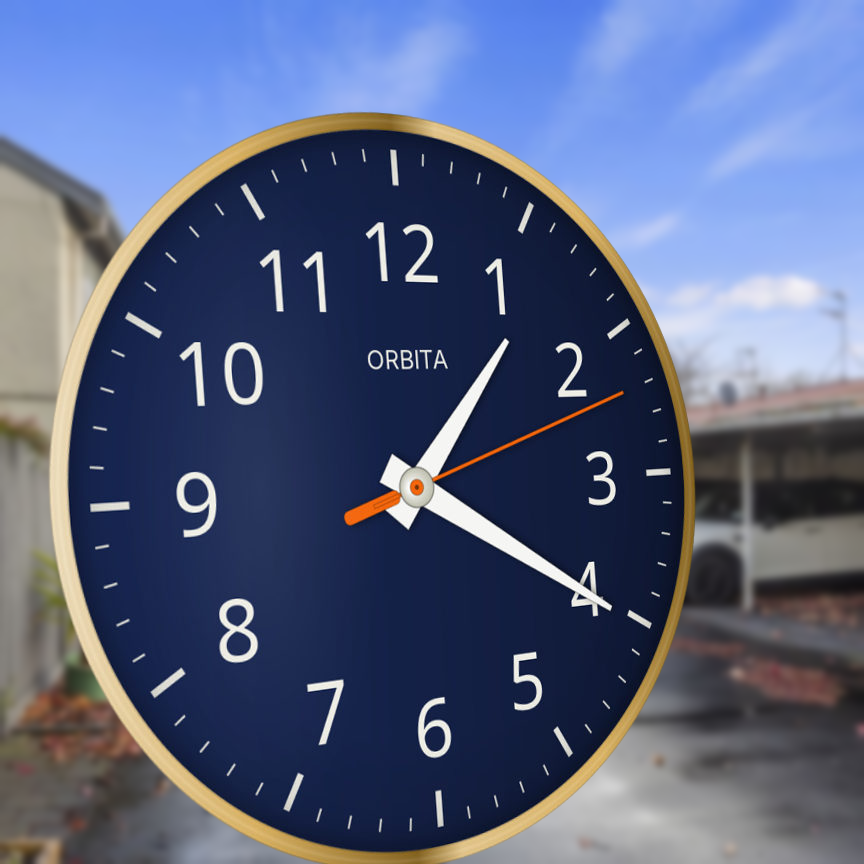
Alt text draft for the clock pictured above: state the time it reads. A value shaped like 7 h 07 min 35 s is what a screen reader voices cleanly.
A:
1 h 20 min 12 s
